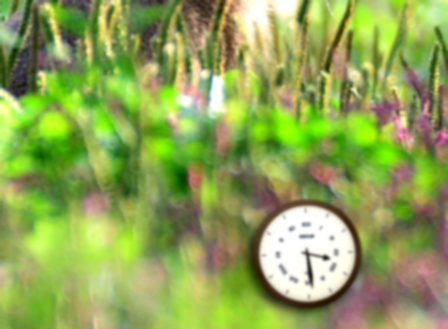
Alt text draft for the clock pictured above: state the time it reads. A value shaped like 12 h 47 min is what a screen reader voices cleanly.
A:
3 h 29 min
